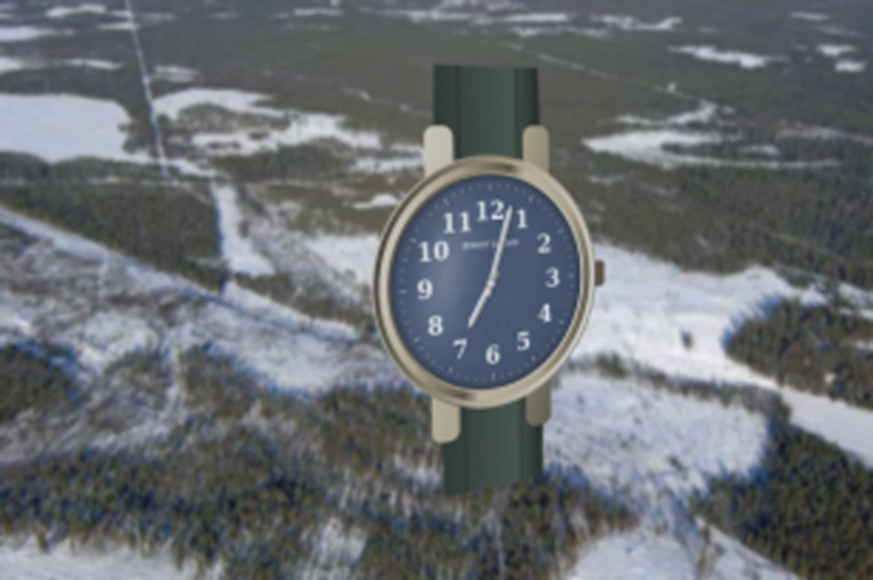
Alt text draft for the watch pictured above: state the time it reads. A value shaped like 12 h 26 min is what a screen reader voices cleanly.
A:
7 h 03 min
